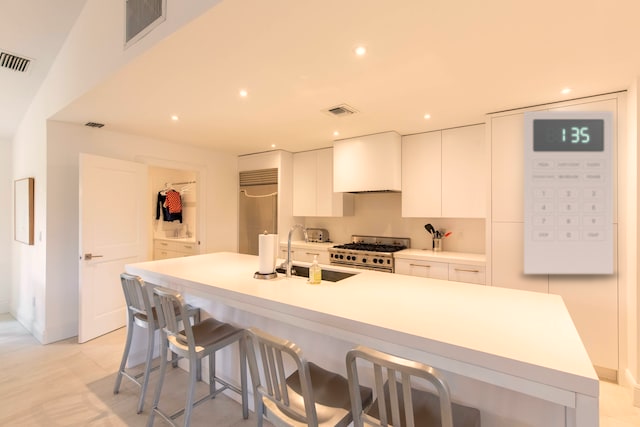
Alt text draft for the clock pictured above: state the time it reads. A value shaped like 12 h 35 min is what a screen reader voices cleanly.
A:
1 h 35 min
